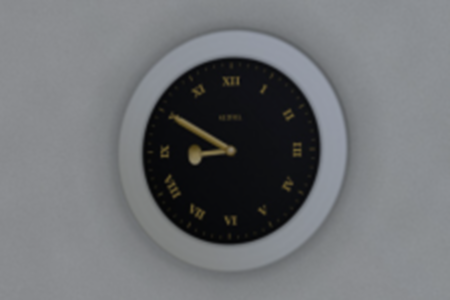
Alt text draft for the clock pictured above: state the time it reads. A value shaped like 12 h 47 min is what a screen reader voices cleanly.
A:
8 h 50 min
